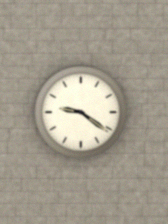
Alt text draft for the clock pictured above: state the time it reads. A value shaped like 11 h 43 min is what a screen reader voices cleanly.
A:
9 h 21 min
